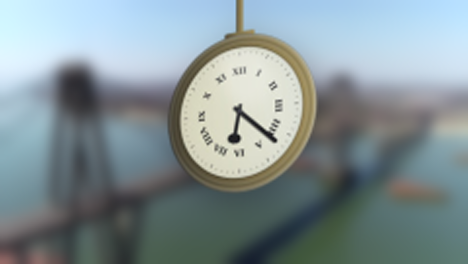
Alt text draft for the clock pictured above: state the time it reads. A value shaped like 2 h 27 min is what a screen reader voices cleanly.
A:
6 h 22 min
